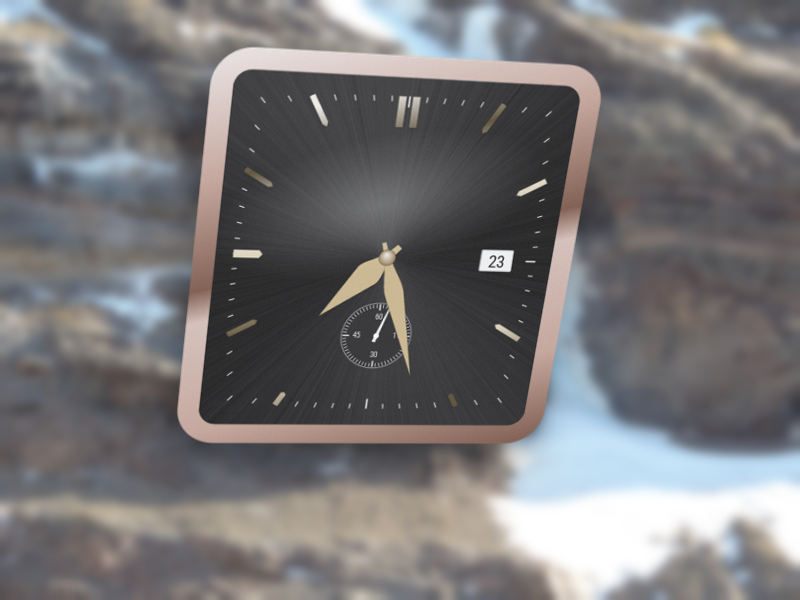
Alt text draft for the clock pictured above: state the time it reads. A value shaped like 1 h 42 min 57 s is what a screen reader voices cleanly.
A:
7 h 27 min 03 s
